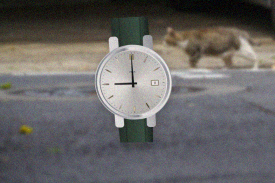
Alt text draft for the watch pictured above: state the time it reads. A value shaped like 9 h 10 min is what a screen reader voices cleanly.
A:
9 h 00 min
